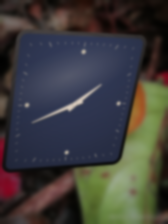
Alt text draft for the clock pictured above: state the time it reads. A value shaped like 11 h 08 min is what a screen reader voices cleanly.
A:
1 h 41 min
